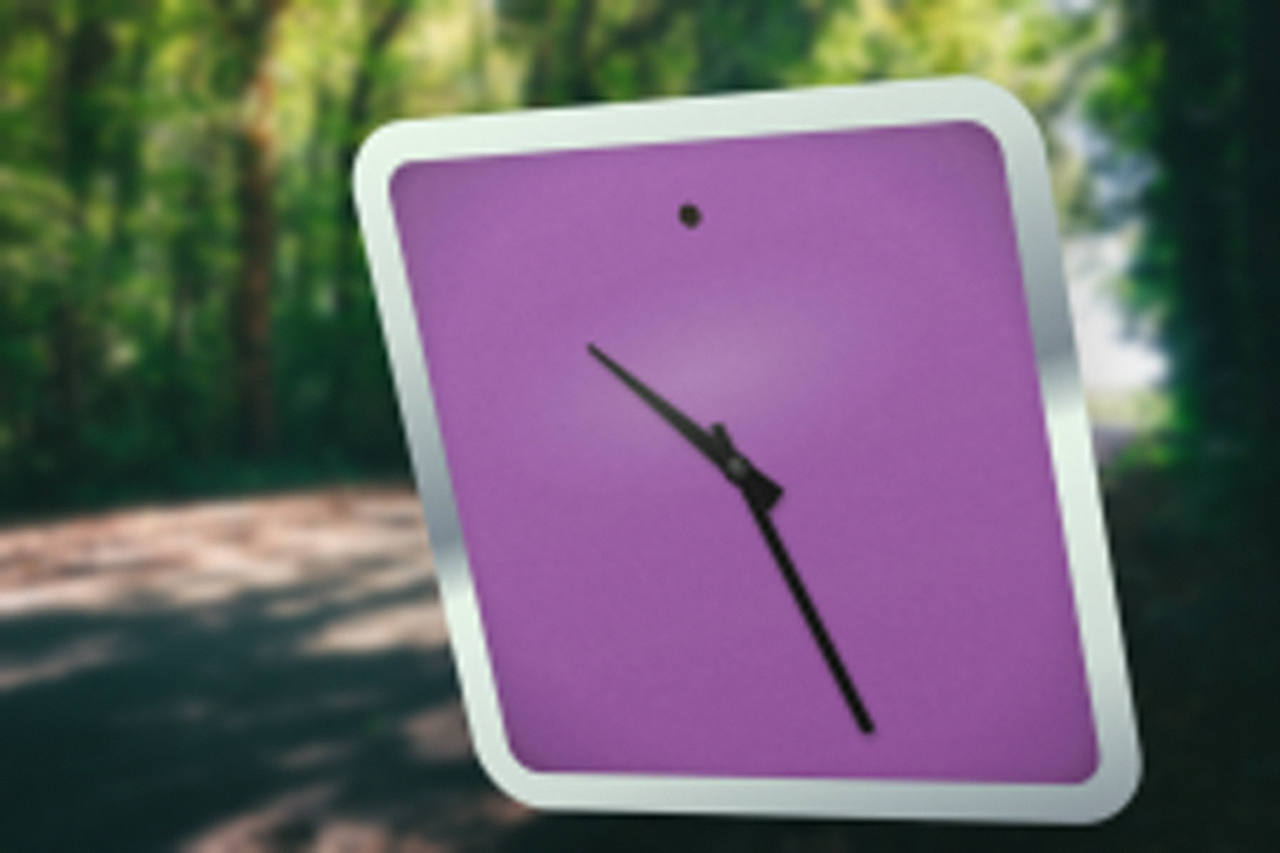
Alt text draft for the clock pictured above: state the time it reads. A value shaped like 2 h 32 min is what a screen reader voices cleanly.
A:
10 h 27 min
